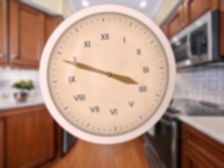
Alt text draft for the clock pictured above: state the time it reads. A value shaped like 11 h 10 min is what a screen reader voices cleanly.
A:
3 h 49 min
